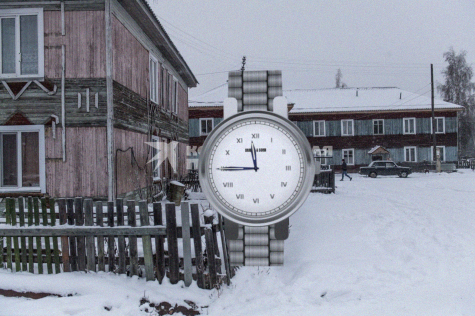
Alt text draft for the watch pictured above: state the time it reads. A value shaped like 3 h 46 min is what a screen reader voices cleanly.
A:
11 h 45 min
